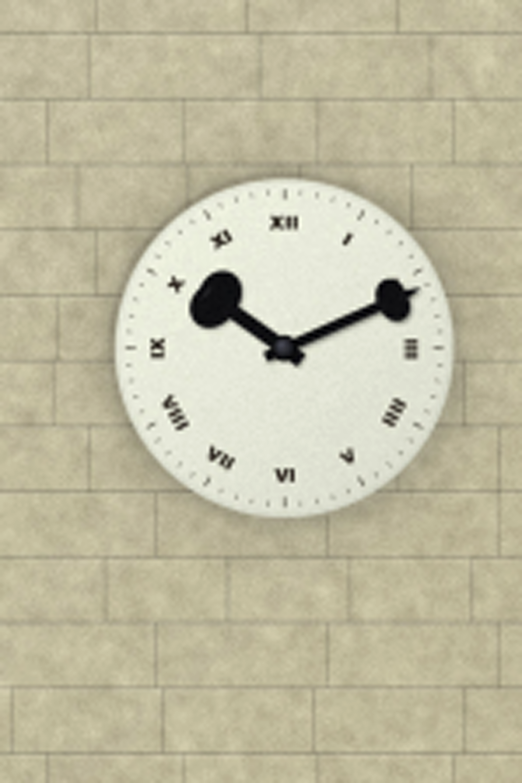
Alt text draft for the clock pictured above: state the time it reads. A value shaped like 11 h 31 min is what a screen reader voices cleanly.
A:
10 h 11 min
